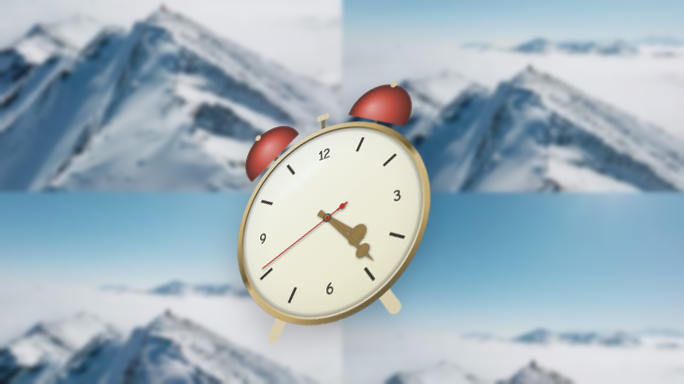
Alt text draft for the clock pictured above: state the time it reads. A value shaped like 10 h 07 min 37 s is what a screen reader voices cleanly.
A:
4 h 23 min 41 s
